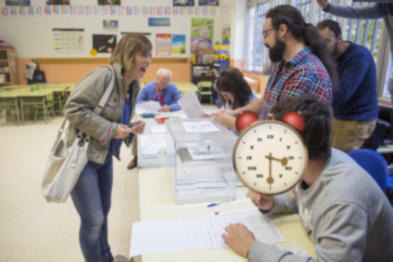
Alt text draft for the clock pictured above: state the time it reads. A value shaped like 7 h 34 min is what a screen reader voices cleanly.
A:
3 h 30 min
